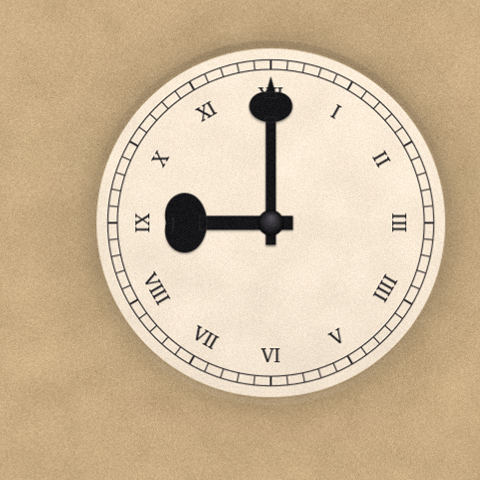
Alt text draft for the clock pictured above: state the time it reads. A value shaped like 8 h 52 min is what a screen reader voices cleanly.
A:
9 h 00 min
